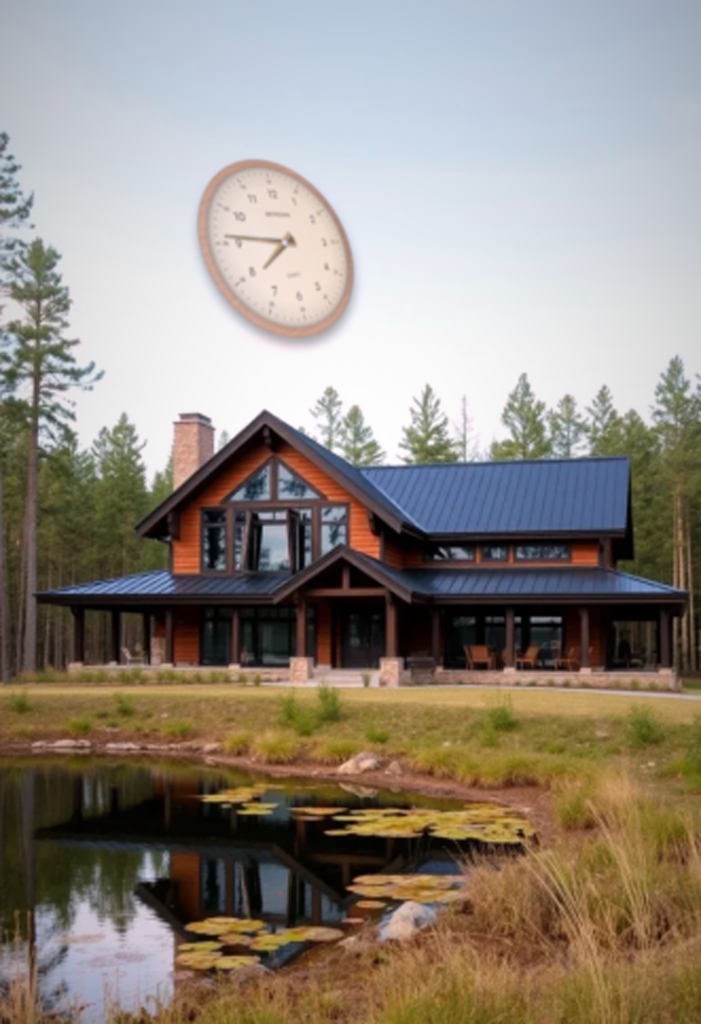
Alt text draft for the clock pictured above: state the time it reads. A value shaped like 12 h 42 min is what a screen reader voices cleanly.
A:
7 h 46 min
